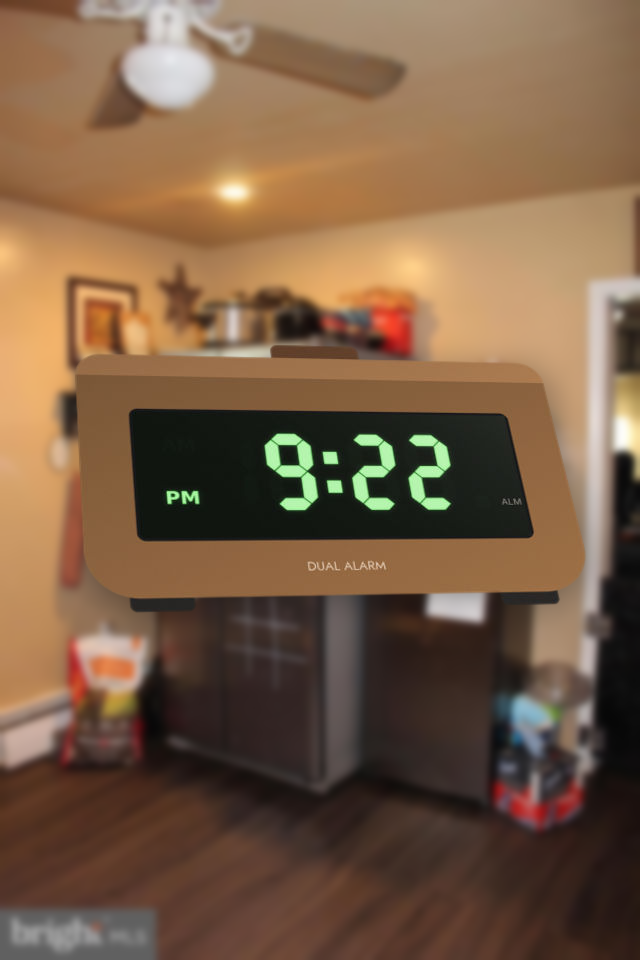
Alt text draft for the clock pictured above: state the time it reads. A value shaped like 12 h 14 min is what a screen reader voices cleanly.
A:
9 h 22 min
